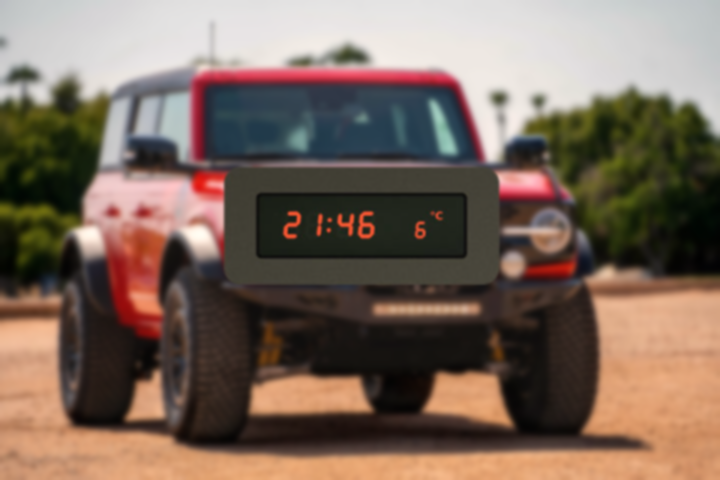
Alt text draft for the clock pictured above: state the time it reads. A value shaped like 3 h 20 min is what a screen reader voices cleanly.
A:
21 h 46 min
